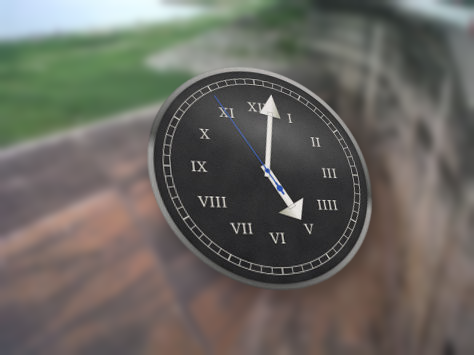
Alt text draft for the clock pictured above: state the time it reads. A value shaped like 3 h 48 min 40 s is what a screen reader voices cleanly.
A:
5 h 01 min 55 s
